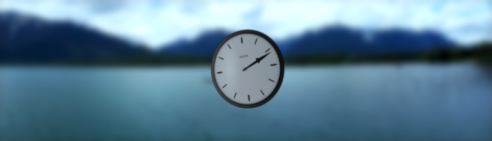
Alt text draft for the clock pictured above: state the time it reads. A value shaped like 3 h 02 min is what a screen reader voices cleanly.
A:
2 h 11 min
